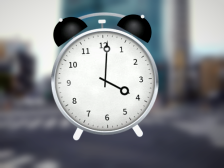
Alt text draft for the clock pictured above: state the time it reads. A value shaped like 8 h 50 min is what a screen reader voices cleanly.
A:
4 h 01 min
